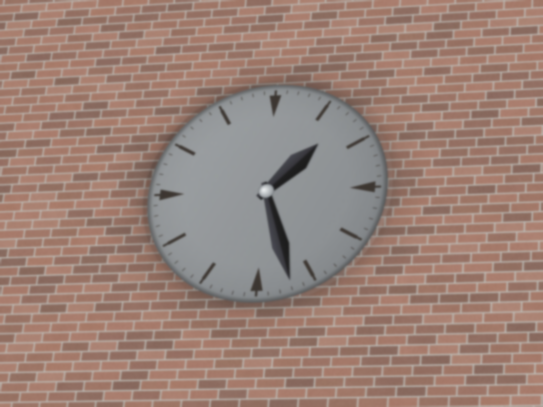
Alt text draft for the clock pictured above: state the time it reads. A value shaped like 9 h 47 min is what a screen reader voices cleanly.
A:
1 h 27 min
